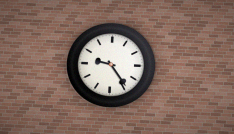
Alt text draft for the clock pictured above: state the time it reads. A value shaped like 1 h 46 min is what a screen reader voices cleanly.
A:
9 h 24 min
